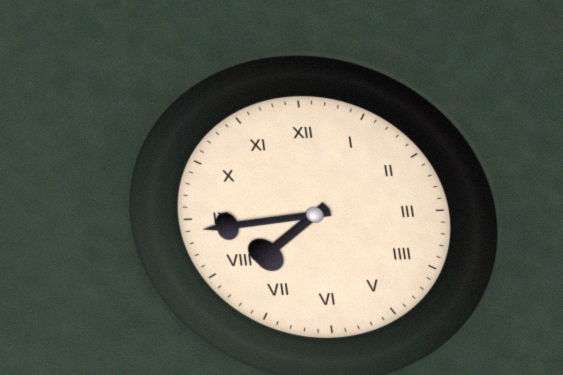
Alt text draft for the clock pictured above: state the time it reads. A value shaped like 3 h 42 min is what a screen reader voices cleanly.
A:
7 h 44 min
